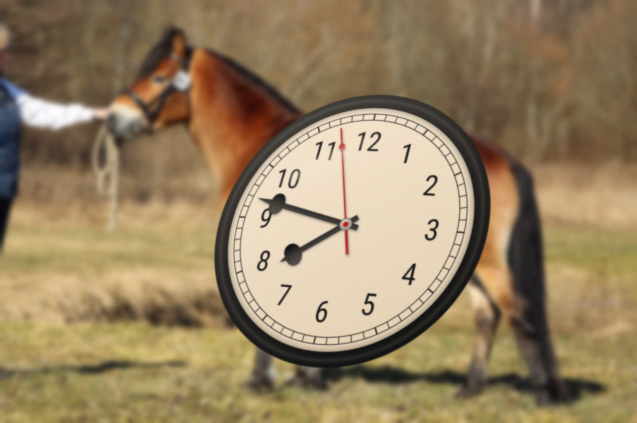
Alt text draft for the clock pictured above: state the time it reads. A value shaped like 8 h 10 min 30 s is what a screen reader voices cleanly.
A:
7 h 46 min 57 s
